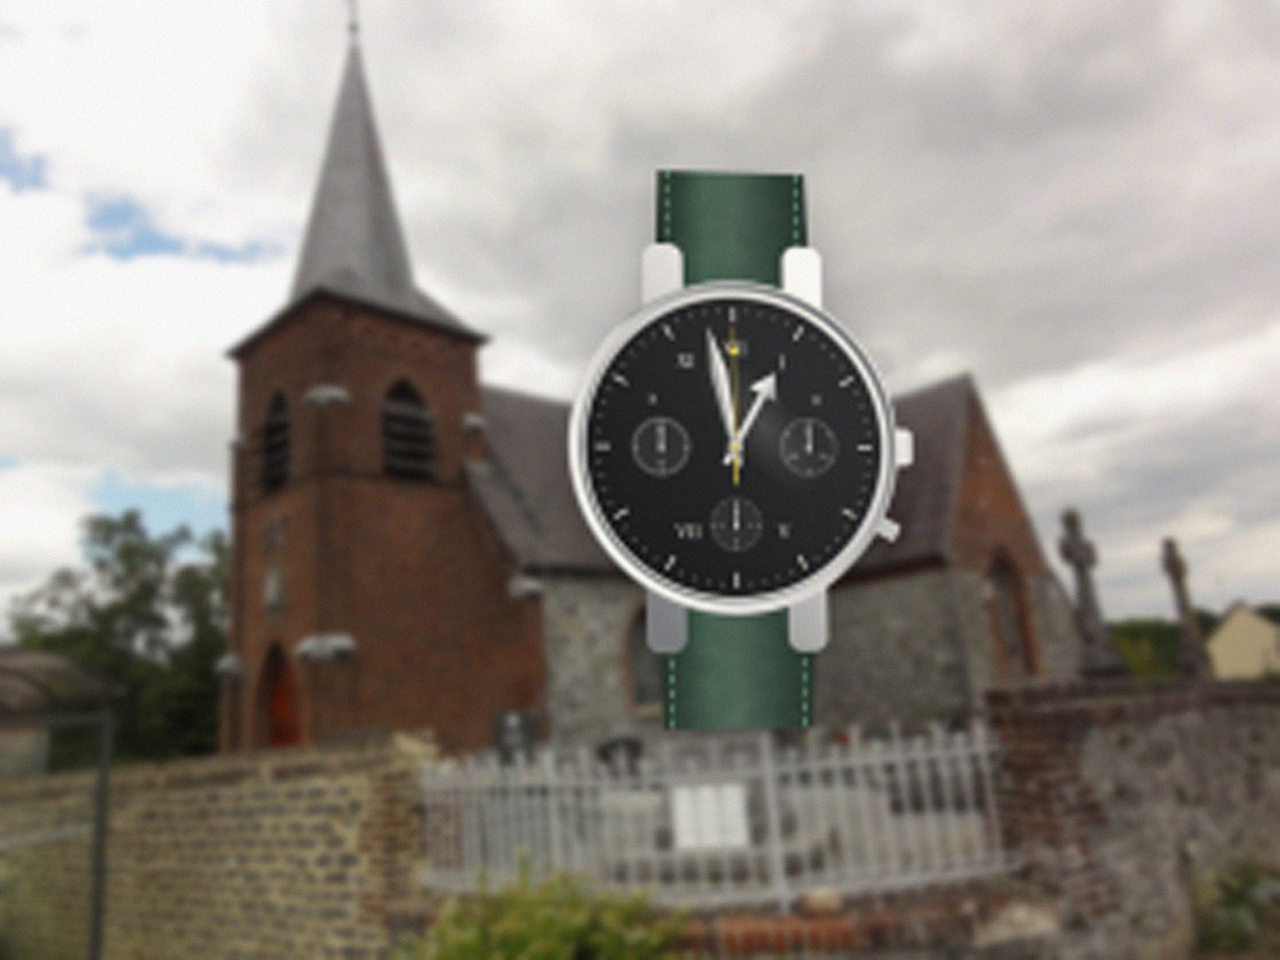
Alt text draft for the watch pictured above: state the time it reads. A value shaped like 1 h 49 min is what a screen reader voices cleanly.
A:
12 h 58 min
